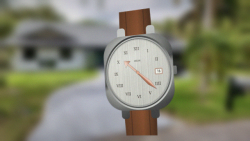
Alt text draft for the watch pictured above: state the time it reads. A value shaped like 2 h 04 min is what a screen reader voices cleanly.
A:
10 h 22 min
